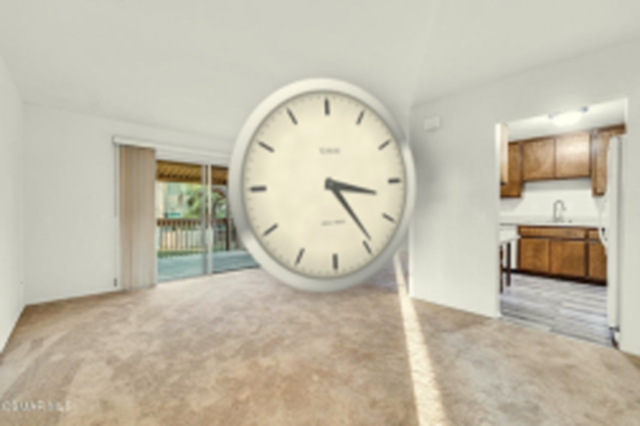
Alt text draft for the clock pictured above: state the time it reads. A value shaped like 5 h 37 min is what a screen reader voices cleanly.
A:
3 h 24 min
